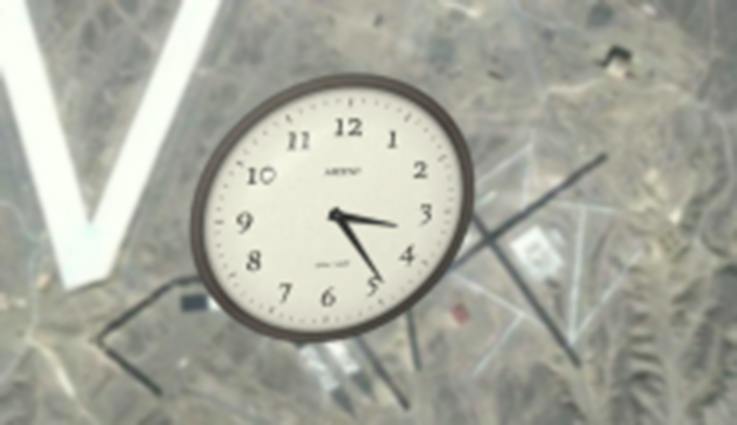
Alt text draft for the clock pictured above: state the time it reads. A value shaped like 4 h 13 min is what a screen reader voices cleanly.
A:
3 h 24 min
